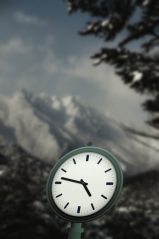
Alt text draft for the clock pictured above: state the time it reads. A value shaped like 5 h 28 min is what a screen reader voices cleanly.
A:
4 h 47 min
